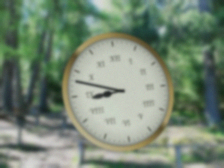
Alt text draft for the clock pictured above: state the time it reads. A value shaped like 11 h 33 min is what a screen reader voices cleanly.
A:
8 h 48 min
